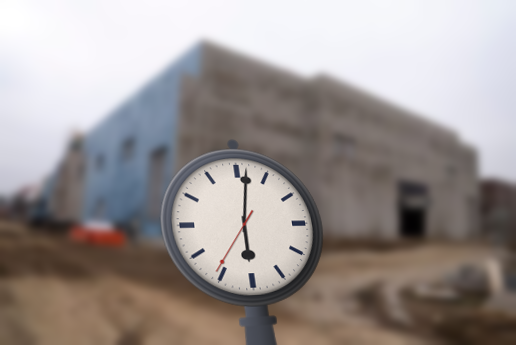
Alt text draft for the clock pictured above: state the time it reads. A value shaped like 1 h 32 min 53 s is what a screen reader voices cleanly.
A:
6 h 01 min 36 s
